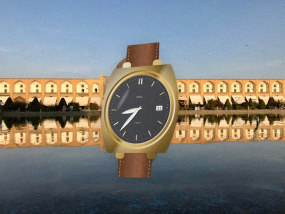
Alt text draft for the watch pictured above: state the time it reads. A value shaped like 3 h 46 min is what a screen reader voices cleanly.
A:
8 h 37 min
